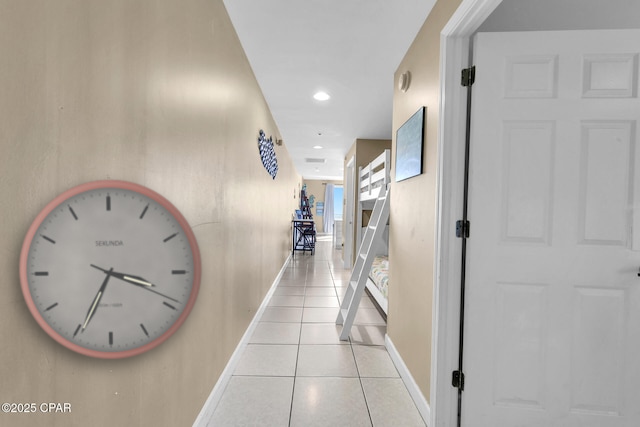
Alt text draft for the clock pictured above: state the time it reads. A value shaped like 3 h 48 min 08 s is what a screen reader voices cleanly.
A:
3 h 34 min 19 s
